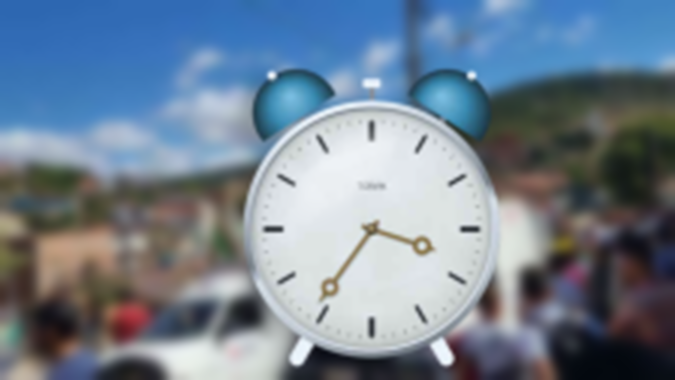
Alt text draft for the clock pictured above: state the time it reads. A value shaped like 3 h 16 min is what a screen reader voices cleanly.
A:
3 h 36 min
